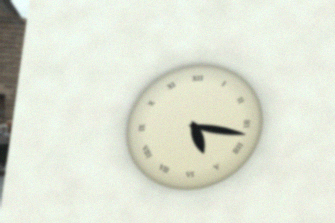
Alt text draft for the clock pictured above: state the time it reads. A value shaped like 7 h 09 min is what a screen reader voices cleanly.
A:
5 h 17 min
